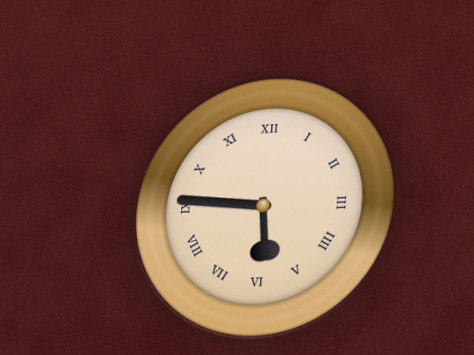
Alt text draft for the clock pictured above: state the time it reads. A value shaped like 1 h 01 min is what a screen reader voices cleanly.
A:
5 h 46 min
